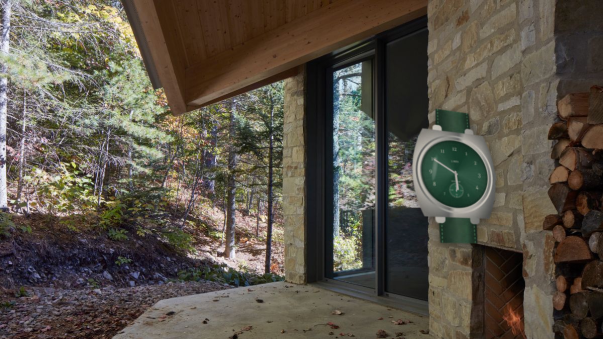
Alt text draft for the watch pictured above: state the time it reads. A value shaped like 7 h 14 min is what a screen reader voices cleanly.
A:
5 h 50 min
